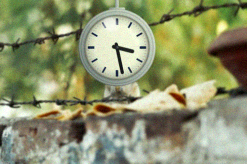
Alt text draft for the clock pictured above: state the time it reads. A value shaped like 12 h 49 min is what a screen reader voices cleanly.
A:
3 h 28 min
